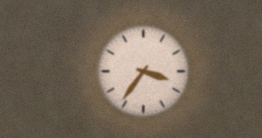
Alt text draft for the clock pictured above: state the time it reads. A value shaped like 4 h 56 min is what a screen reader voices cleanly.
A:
3 h 36 min
